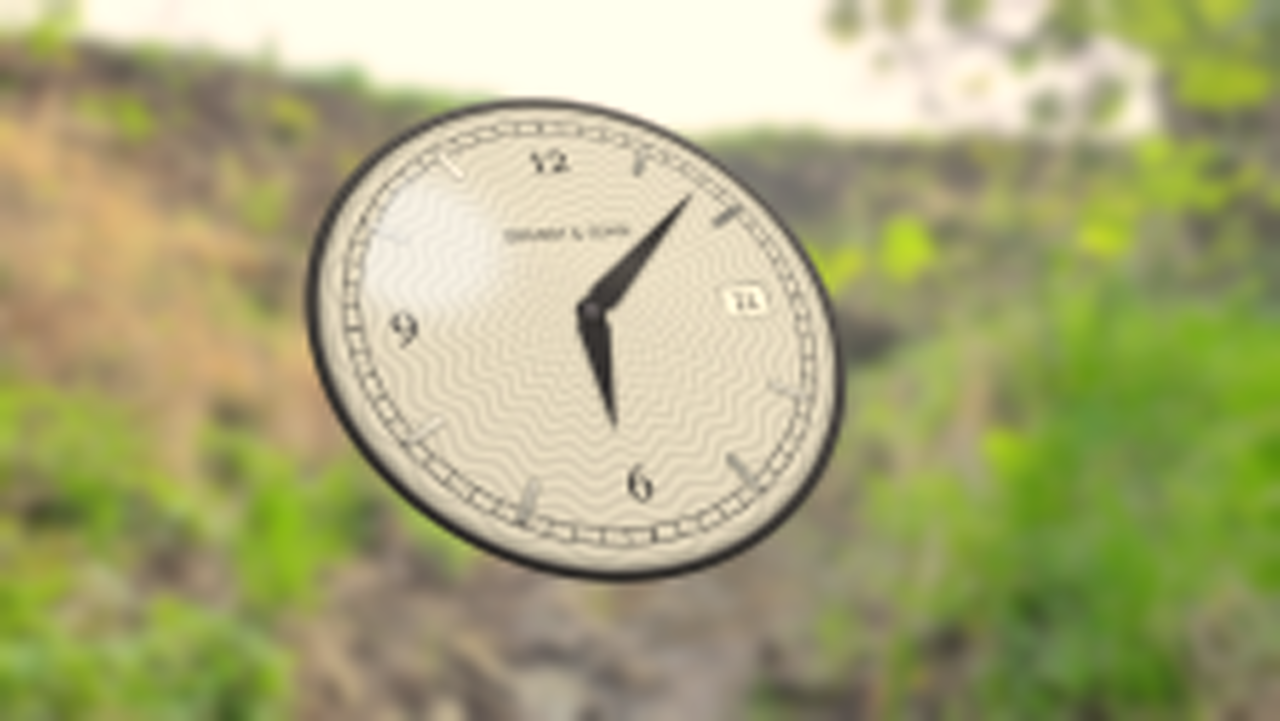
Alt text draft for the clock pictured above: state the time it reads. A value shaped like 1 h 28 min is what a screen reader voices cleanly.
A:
6 h 08 min
